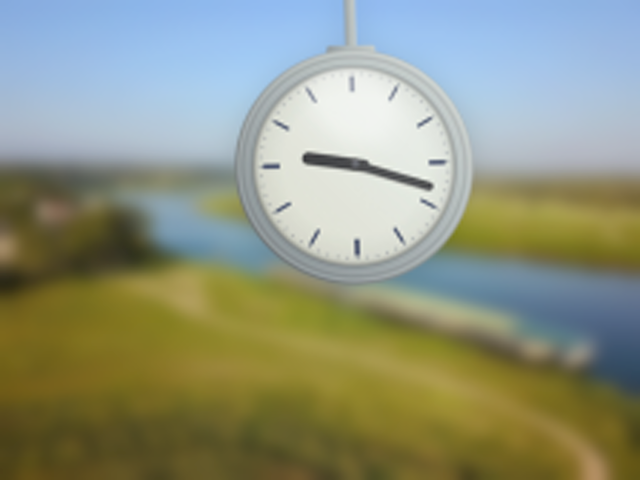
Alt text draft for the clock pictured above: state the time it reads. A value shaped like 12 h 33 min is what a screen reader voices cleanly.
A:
9 h 18 min
